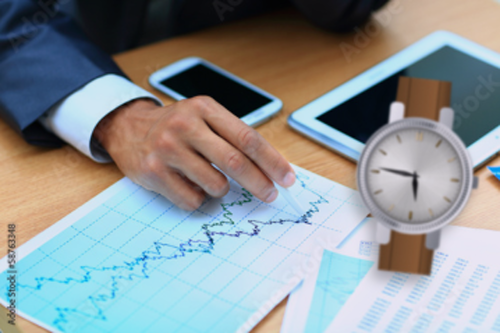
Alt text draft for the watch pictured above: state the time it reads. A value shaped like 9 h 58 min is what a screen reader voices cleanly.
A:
5 h 46 min
